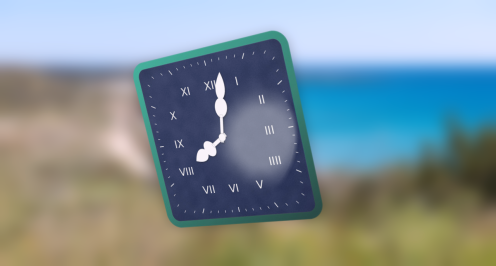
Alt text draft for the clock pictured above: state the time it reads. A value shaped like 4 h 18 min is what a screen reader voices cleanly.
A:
8 h 02 min
